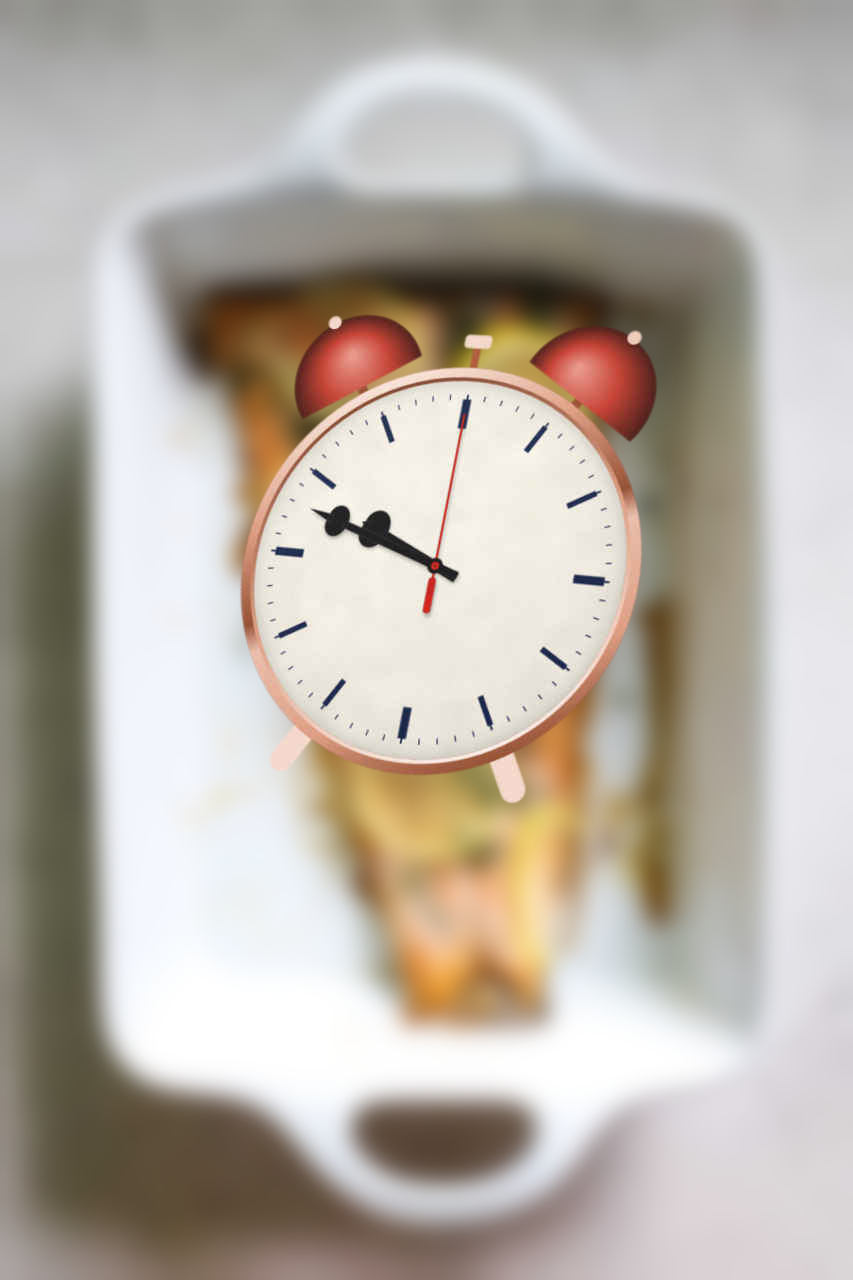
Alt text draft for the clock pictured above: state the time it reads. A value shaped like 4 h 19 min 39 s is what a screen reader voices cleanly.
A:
9 h 48 min 00 s
